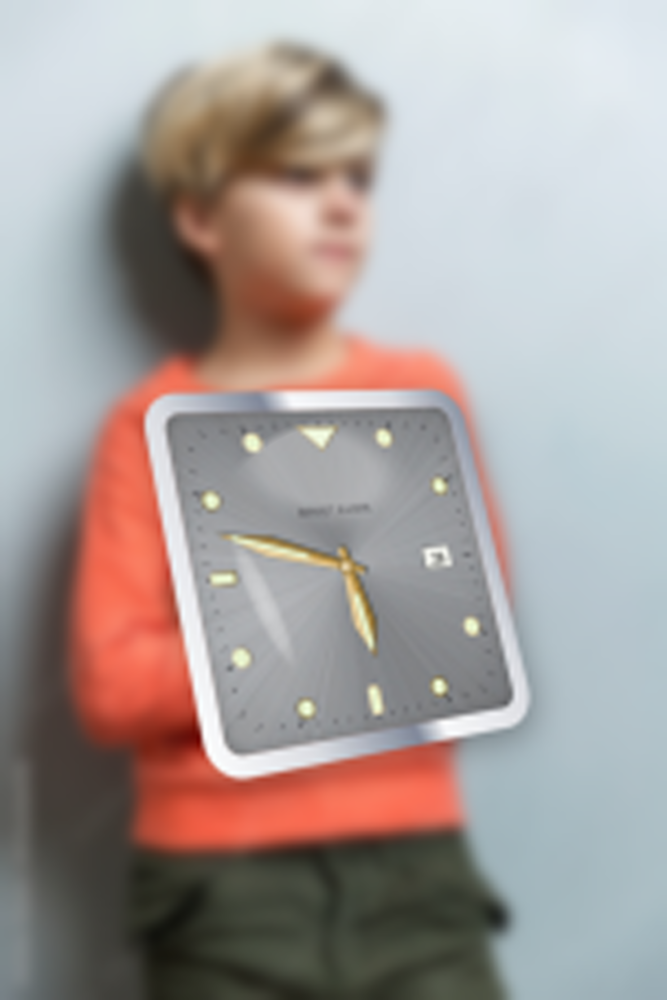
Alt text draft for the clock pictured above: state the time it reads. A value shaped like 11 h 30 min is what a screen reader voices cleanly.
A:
5 h 48 min
